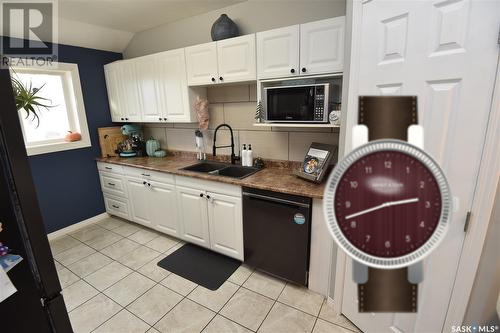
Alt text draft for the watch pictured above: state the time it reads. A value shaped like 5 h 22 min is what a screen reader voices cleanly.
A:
2 h 42 min
